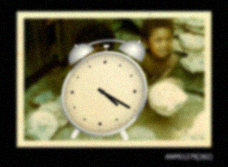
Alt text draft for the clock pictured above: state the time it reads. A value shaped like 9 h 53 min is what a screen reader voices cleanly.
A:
4 h 20 min
